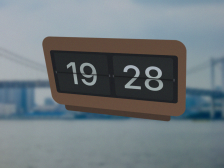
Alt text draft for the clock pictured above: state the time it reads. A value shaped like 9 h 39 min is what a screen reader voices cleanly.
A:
19 h 28 min
